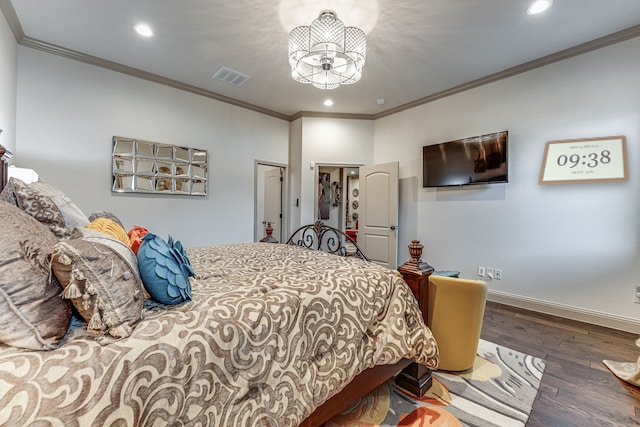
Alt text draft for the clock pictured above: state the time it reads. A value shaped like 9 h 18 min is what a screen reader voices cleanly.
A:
9 h 38 min
